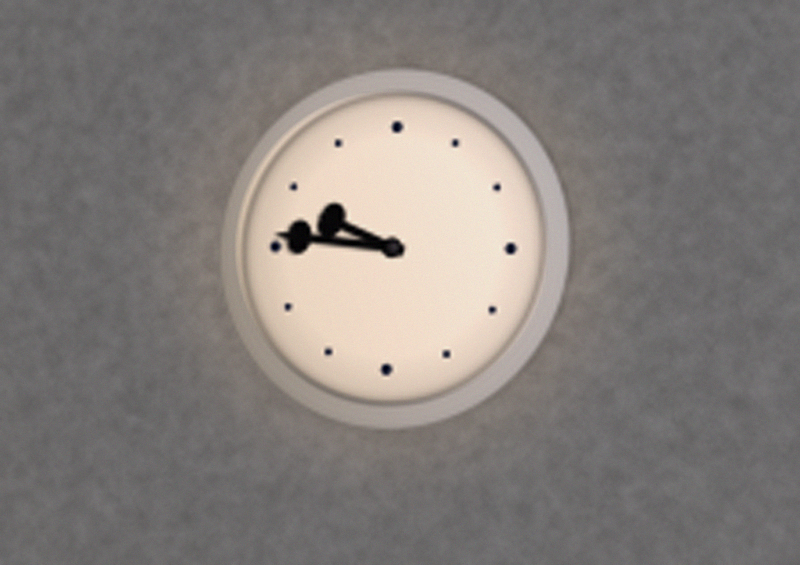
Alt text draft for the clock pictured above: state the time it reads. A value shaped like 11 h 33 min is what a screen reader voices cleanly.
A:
9 h 46 min
